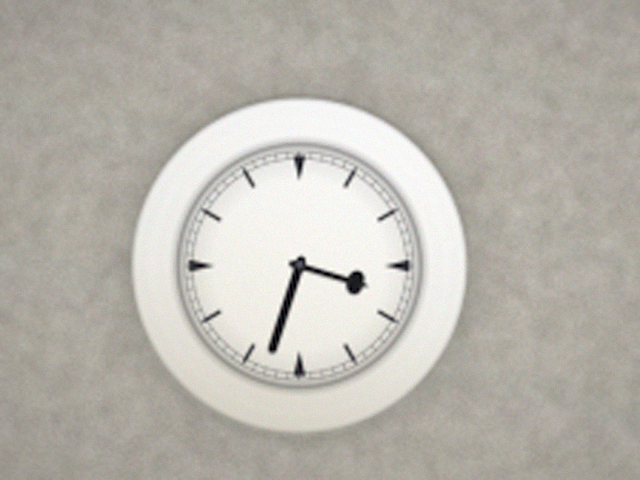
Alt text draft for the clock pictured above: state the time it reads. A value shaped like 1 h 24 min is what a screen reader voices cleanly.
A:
3 h 33 min
